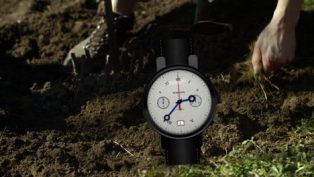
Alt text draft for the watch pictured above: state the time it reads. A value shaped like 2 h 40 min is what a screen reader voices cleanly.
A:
2 h 37 min
